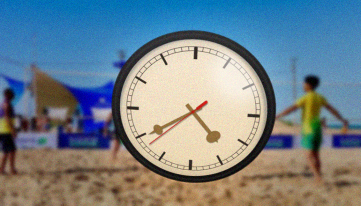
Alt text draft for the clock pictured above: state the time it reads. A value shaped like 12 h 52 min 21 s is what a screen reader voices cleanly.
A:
4 h 39 min 38 s
